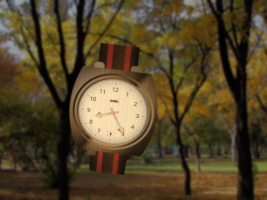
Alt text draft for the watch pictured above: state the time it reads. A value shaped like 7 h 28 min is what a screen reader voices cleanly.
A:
8 h 25 min
